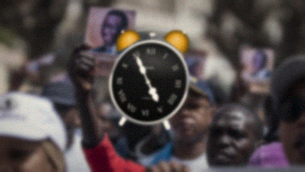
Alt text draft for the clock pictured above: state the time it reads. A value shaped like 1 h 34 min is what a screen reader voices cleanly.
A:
4 h 55 min
